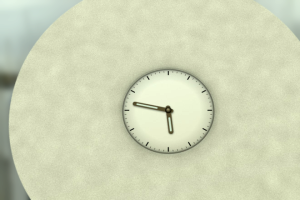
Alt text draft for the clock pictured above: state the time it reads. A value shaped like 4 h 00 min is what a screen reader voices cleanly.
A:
5 h 47 min
